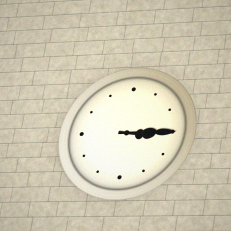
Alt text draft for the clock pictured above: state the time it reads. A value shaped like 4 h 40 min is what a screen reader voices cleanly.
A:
3 h 15 min
